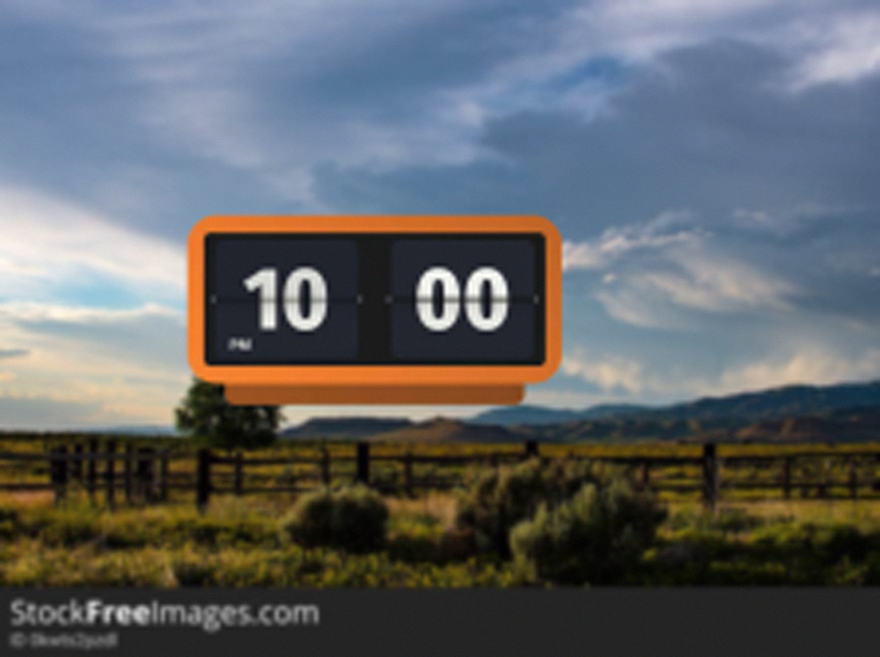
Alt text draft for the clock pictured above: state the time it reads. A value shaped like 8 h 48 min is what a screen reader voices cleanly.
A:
10 h 00 min
